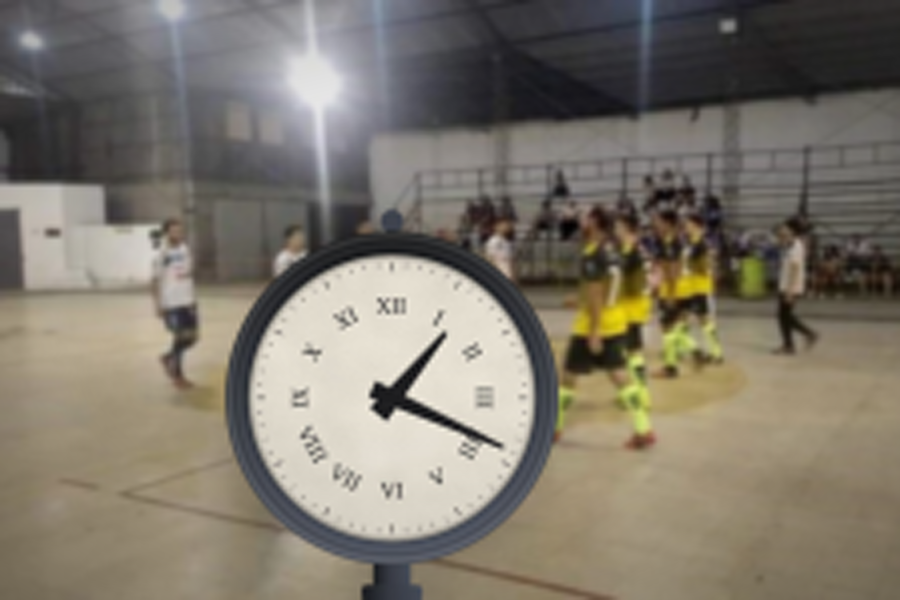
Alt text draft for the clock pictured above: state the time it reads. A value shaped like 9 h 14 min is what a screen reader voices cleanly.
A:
1 h 19 min
